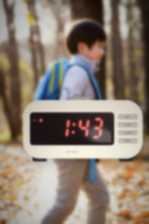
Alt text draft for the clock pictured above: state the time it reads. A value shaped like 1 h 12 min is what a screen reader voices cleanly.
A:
1 h 43 min
